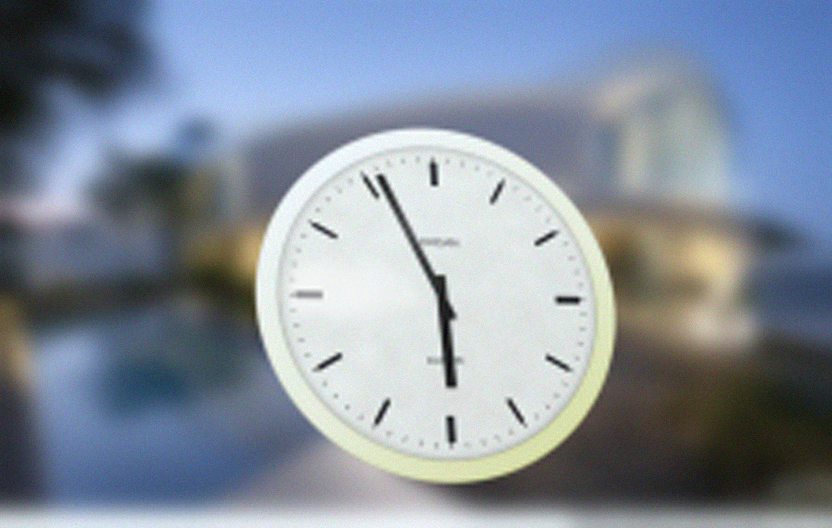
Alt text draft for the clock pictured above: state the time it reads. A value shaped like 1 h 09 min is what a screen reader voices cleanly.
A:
5 h 56 min
